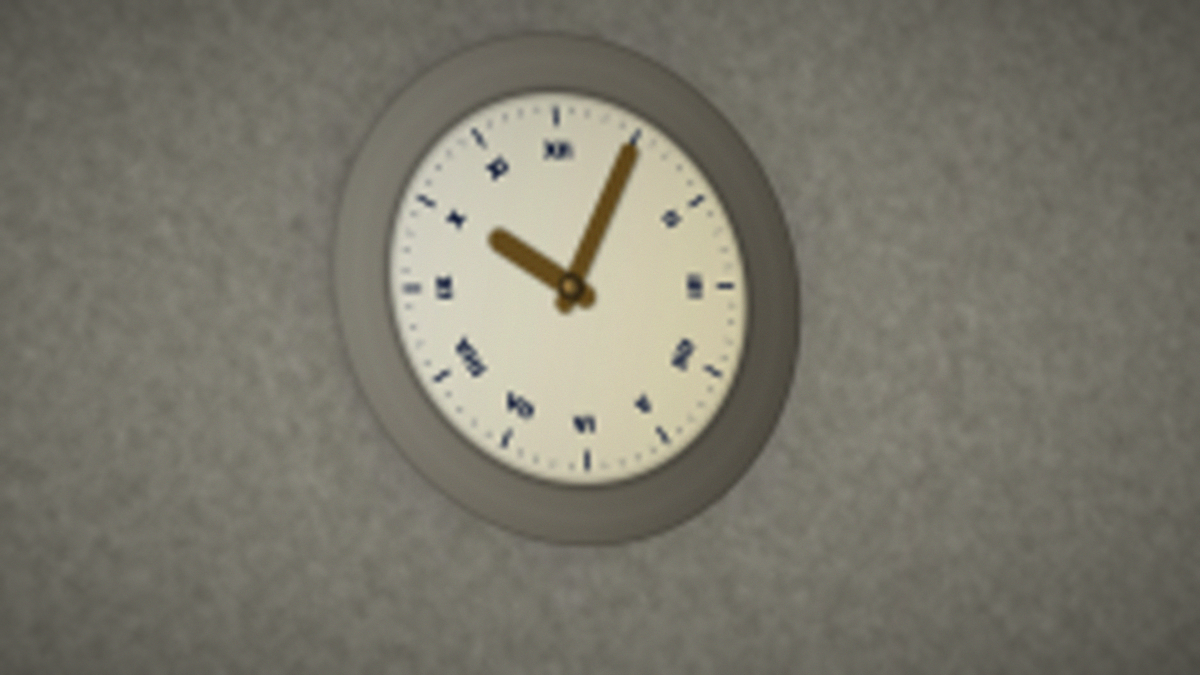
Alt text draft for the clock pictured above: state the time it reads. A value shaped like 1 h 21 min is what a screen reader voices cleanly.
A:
10 h 05 min
